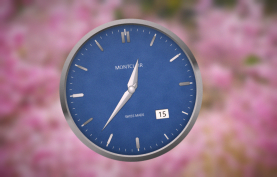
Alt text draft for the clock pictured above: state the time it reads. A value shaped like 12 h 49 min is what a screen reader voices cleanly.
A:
12 h 37 min
